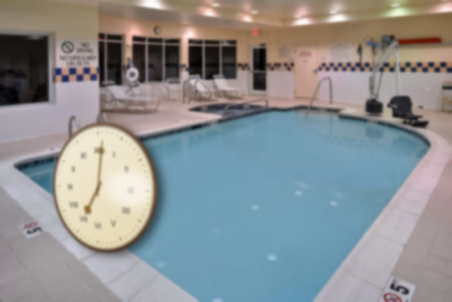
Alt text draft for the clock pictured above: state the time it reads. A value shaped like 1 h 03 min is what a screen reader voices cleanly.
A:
7 h 01 min
